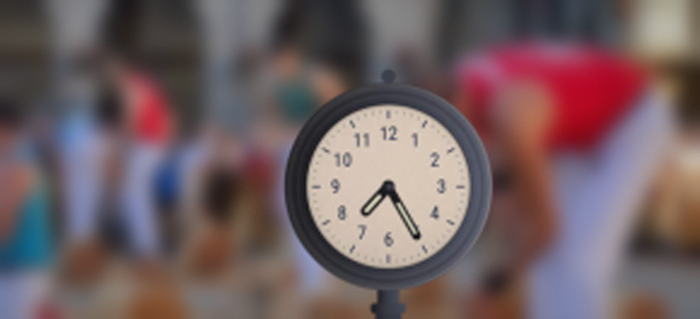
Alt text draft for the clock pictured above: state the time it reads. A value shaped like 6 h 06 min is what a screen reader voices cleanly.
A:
7 h 25 min
